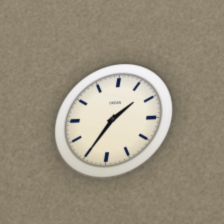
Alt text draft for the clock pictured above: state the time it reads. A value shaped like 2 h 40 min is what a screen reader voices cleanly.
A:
1 h 35 min
